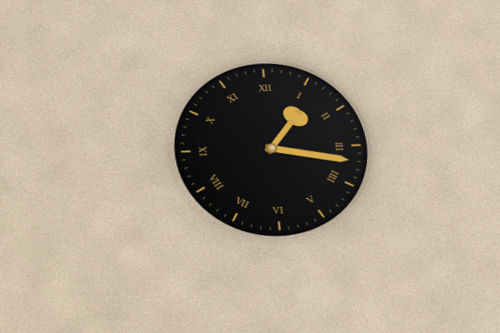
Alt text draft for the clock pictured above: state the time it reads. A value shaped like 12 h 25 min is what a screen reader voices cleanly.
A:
1 h 17 min
